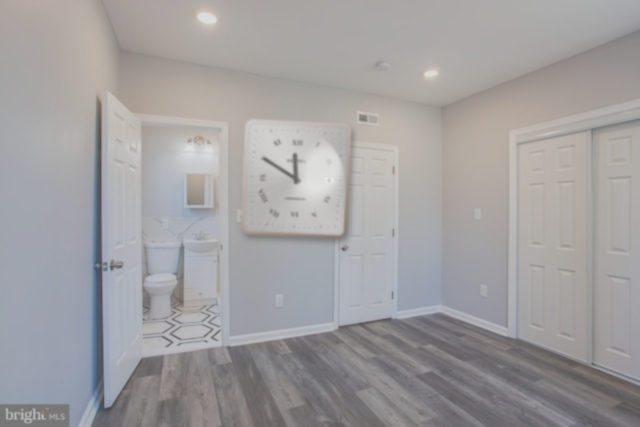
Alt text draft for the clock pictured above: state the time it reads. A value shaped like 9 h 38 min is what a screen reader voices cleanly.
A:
11 h 50 min
